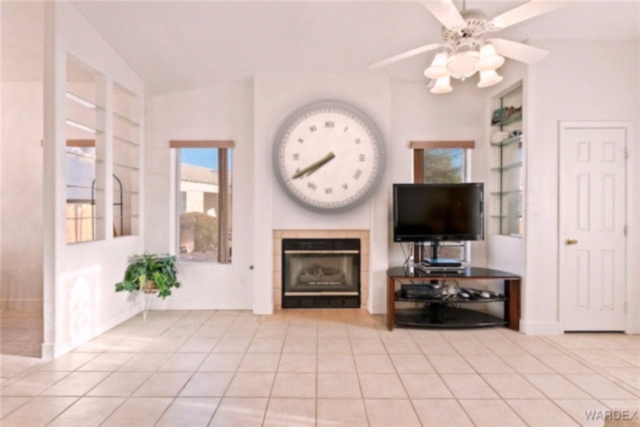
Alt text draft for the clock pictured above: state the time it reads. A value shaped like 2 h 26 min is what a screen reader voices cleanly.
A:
7 h 40 min
